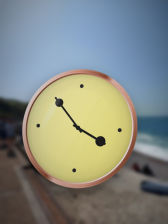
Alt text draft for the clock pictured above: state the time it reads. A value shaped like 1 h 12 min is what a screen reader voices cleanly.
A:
3 h 53 min
